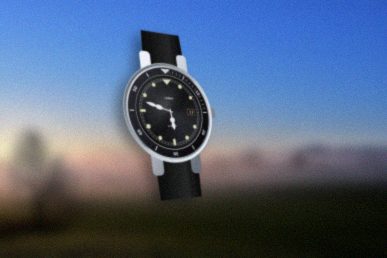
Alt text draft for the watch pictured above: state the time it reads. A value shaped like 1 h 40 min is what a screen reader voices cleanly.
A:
5 h 48 min
